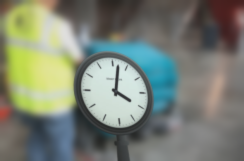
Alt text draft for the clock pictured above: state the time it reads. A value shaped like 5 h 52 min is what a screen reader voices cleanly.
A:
4 h 02 min
